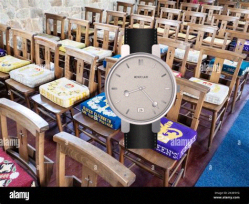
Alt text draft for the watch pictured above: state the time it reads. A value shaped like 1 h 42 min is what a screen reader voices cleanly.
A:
8 h 23 min
